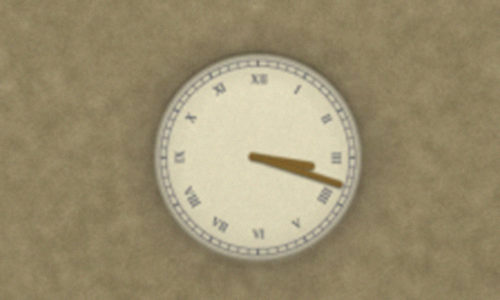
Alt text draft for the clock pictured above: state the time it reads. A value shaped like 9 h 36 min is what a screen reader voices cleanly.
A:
3 h 18 min
